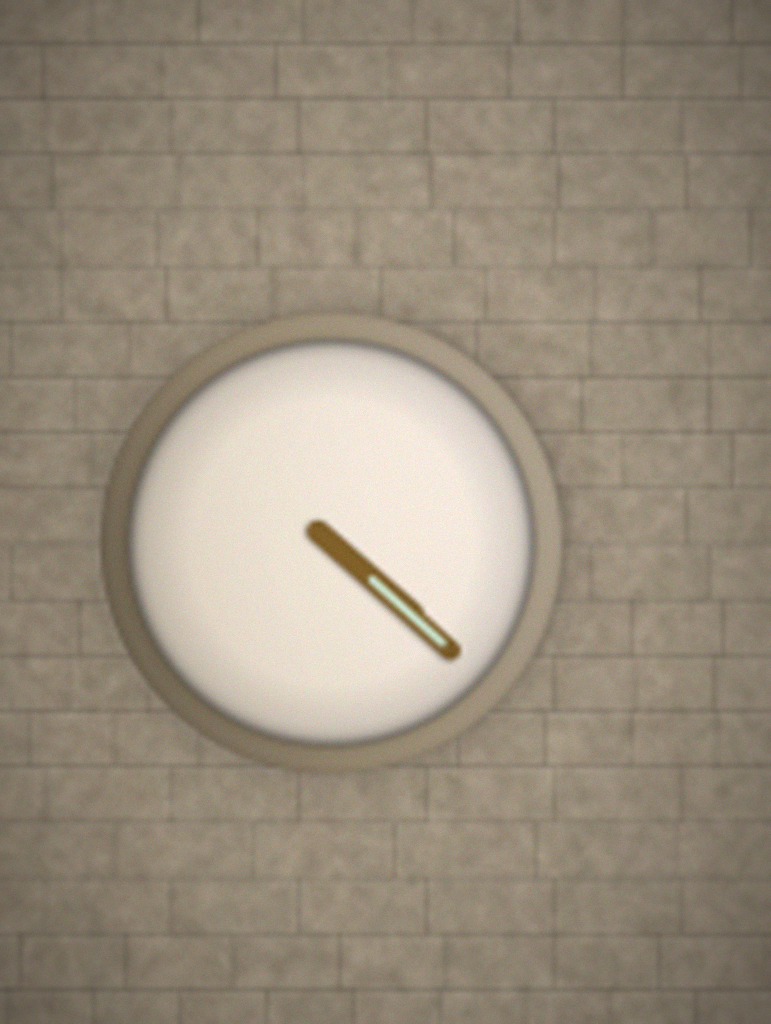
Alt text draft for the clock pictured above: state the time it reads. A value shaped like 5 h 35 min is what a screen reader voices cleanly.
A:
4 h 22 min
